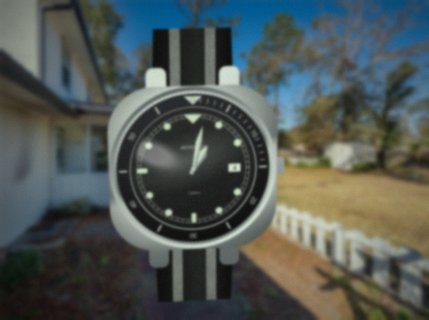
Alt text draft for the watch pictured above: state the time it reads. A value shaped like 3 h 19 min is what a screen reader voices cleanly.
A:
1 h 02 min
